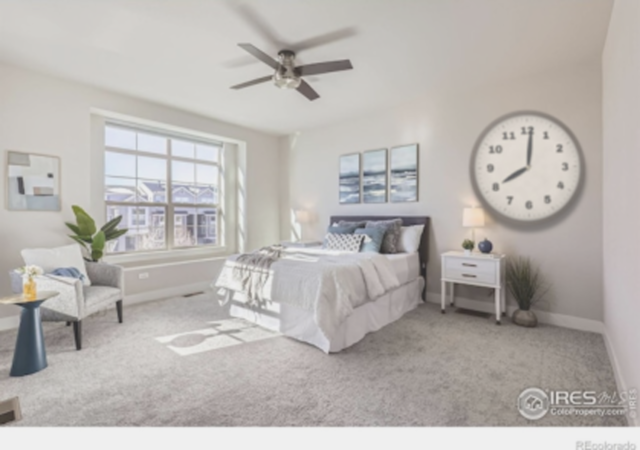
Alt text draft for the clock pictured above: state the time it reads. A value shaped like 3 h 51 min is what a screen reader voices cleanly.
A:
8 h 01 min
